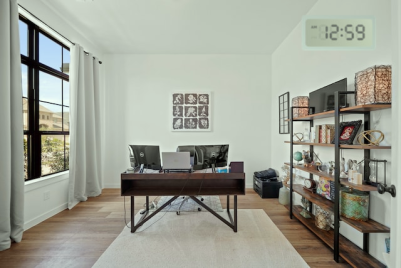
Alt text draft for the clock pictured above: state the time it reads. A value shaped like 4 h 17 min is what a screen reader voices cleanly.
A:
12 h 59 min
